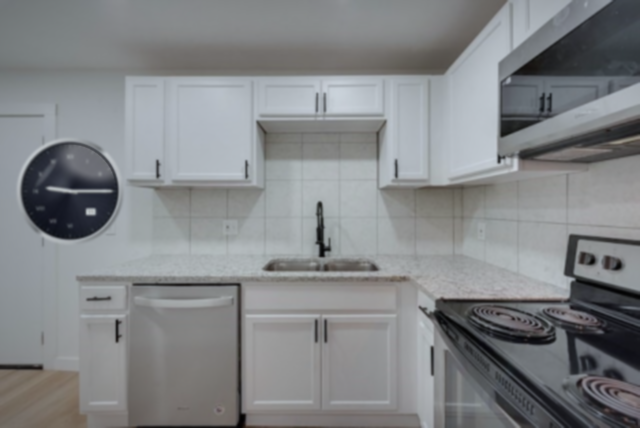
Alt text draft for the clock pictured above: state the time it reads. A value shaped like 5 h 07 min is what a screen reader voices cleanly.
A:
9 h 15 min
